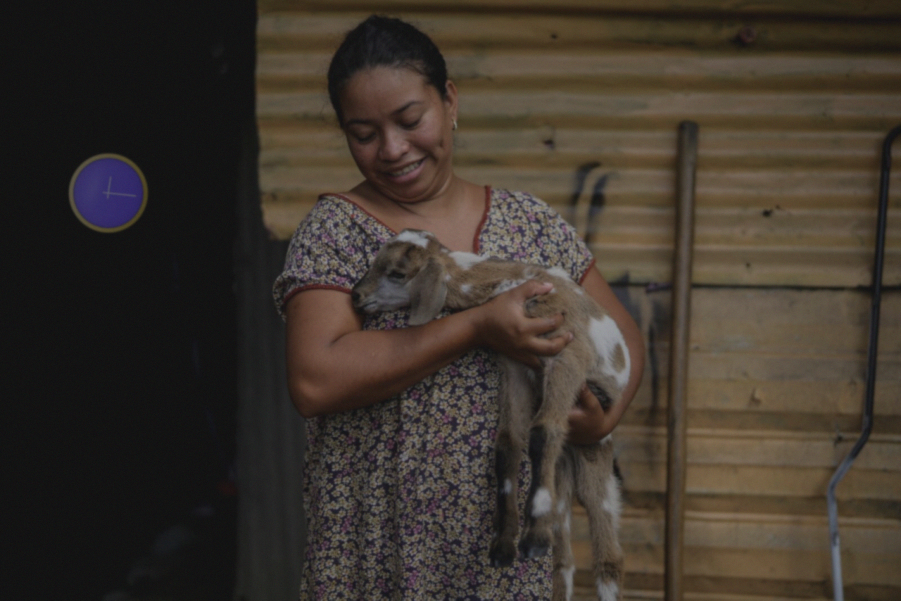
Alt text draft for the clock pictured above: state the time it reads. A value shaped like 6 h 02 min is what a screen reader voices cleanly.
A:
12 h 16 min
